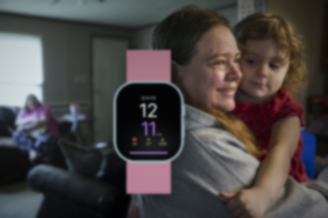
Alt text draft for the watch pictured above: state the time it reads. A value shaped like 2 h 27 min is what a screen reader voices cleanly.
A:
12 h 11 min
